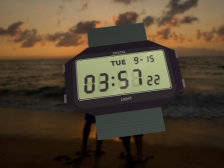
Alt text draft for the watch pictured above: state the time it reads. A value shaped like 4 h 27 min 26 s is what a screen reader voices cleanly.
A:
3 h 57 min 22 s
